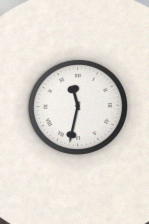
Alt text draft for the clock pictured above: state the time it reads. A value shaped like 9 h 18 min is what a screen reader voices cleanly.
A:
11 h 32 min
